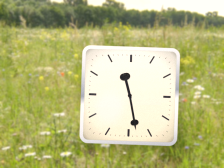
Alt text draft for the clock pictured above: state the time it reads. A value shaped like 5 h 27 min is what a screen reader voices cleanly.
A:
11 h 28 min
